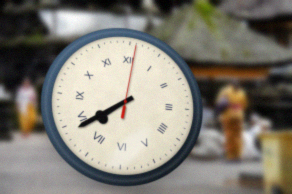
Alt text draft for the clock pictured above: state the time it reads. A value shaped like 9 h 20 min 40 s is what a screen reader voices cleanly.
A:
7 h 39 min 01 s
